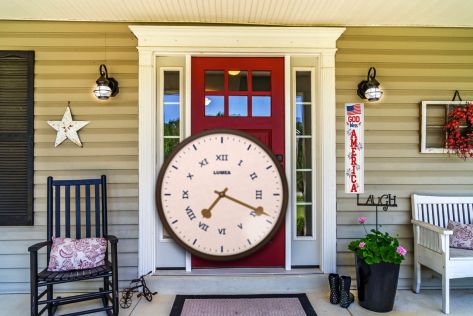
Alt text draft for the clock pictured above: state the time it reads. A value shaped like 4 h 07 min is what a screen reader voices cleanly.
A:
7 h 19 min
